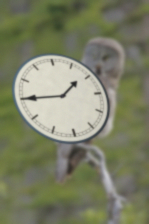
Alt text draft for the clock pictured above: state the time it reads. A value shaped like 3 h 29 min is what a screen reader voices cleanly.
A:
1 h 45 min
